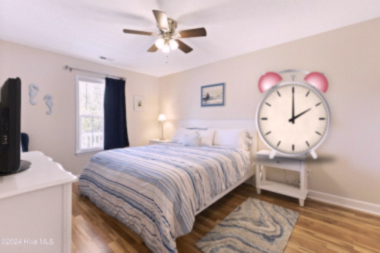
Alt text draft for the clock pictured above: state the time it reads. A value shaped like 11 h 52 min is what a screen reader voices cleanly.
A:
2 h 00 min
